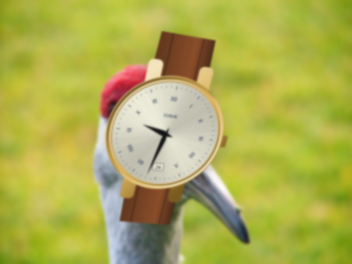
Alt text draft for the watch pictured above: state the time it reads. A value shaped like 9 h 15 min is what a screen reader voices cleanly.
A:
9 h 32 min
